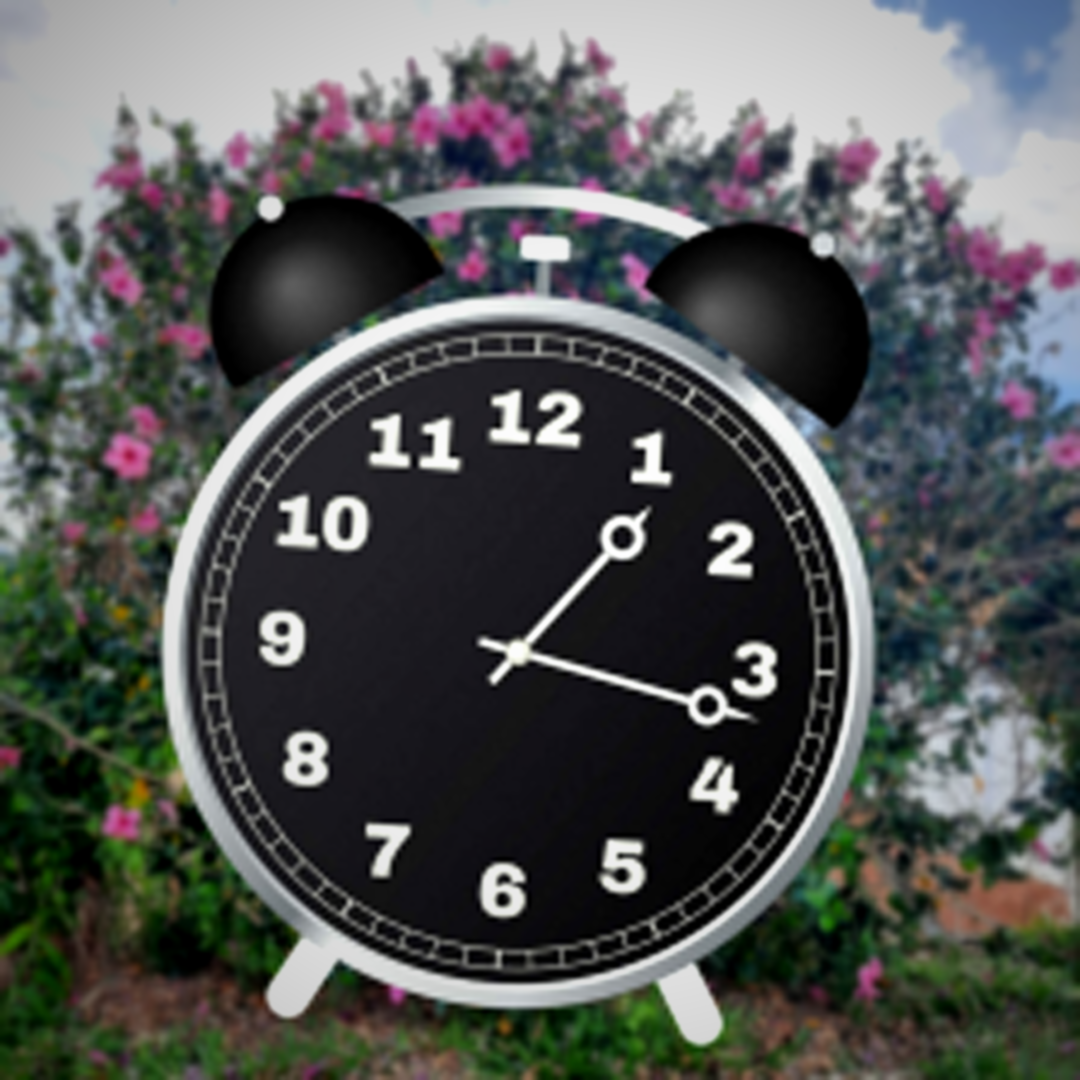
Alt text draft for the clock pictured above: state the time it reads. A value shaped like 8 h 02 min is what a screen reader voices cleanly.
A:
1 h 17 min
